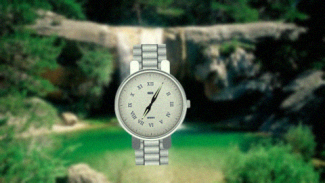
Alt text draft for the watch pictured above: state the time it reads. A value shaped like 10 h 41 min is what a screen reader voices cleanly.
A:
7 h 05 min
